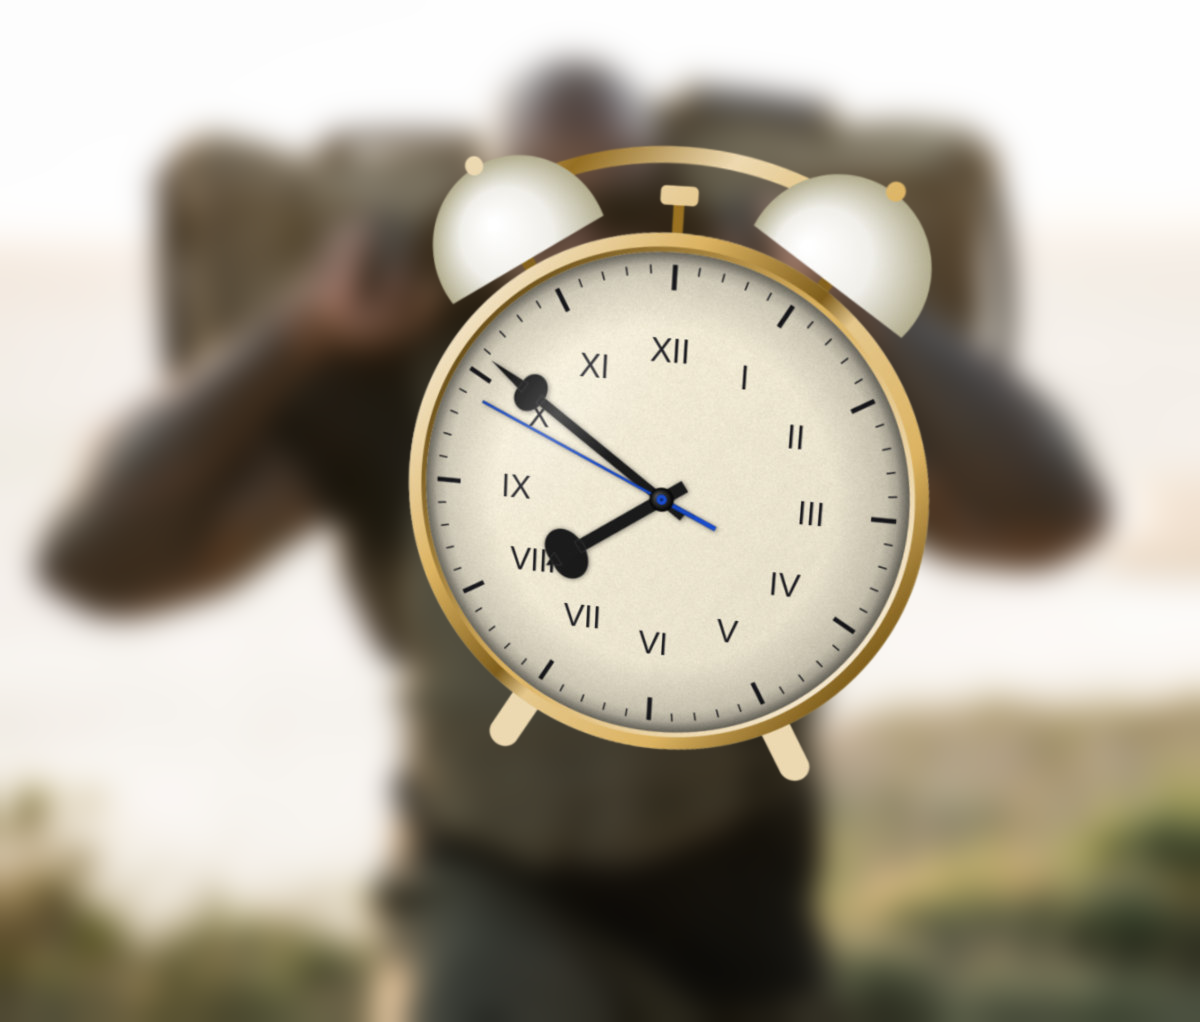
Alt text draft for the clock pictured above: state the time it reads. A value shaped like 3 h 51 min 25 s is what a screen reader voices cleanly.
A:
7 h 50 min 49 s
